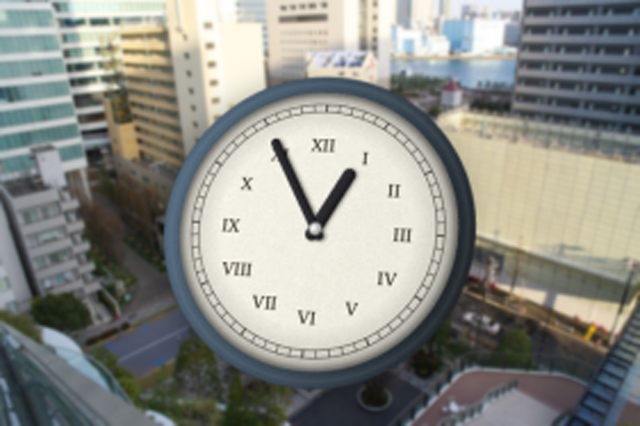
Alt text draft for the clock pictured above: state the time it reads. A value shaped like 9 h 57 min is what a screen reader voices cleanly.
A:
12 h 55 min
